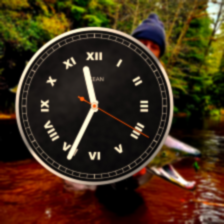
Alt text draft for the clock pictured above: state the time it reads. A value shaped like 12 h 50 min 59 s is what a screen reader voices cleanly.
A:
11 h 34 min 20 s
